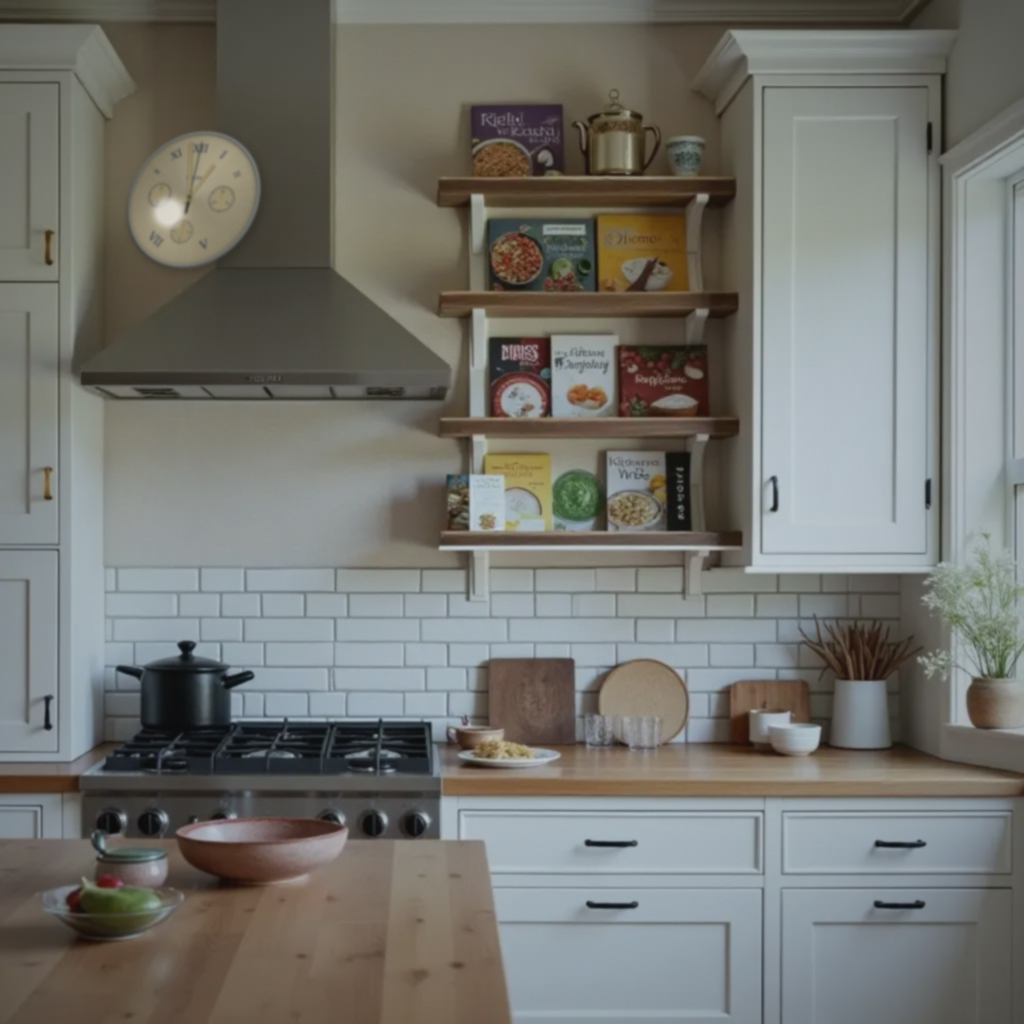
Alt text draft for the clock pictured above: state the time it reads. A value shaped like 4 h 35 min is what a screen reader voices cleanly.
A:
12 h 58 min
